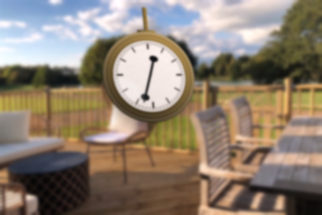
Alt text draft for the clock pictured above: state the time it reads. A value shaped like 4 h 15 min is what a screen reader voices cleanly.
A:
12 h 33 min
